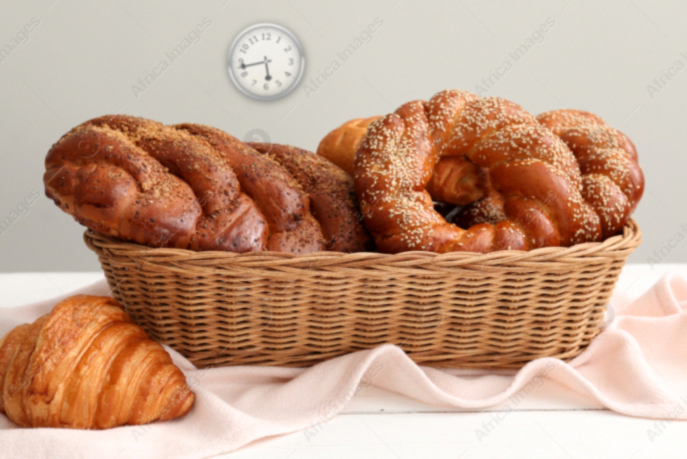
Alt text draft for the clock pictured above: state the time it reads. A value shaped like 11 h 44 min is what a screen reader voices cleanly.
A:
5 h 43 min
